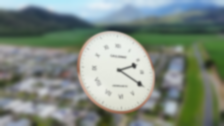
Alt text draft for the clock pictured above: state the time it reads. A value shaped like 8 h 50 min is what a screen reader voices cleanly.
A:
2 h 20 min
